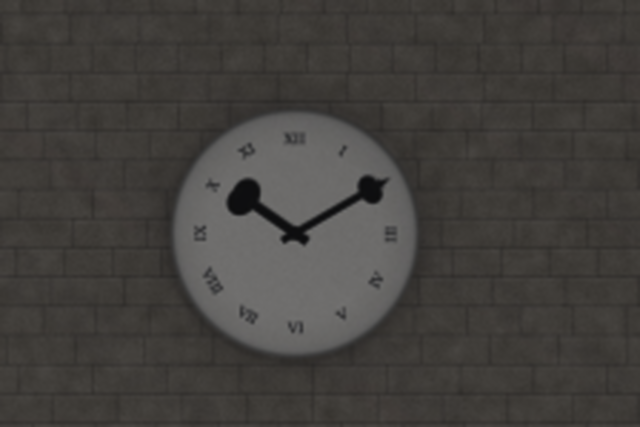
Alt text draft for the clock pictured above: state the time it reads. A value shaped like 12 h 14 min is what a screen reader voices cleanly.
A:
10 h 10 min
